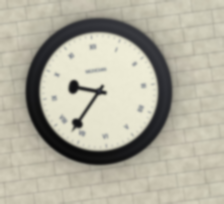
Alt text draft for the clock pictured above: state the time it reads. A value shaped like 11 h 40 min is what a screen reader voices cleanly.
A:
9 h 37 min
